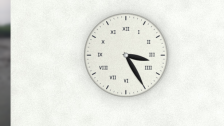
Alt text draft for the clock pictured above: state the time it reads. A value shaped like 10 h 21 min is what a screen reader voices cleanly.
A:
3 h 25 min
